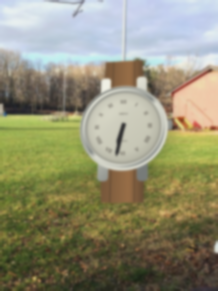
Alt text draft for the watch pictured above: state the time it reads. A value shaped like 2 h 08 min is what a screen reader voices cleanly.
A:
6 h 32 min
